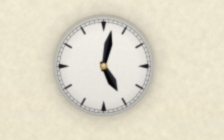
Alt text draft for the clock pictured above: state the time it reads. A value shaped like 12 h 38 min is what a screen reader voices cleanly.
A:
5 h 02 min
